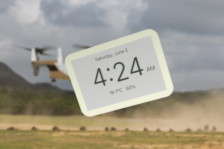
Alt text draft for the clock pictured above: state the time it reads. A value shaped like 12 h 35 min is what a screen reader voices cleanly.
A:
4 h 24 min
